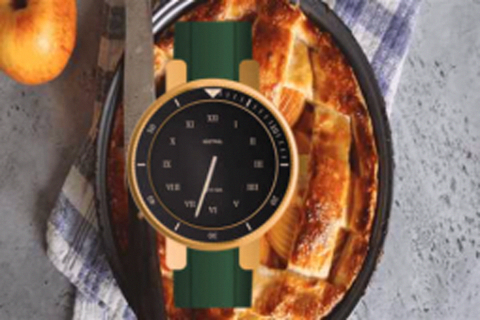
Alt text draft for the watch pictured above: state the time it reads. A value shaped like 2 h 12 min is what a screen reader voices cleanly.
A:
6 h 33 min
